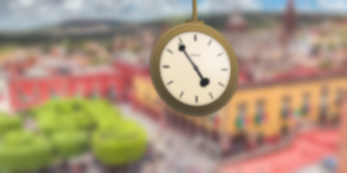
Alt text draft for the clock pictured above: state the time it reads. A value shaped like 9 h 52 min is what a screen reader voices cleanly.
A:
4 h 54 min
